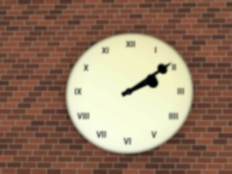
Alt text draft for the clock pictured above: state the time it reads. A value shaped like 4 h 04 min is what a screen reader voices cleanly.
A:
2 h 09 min
